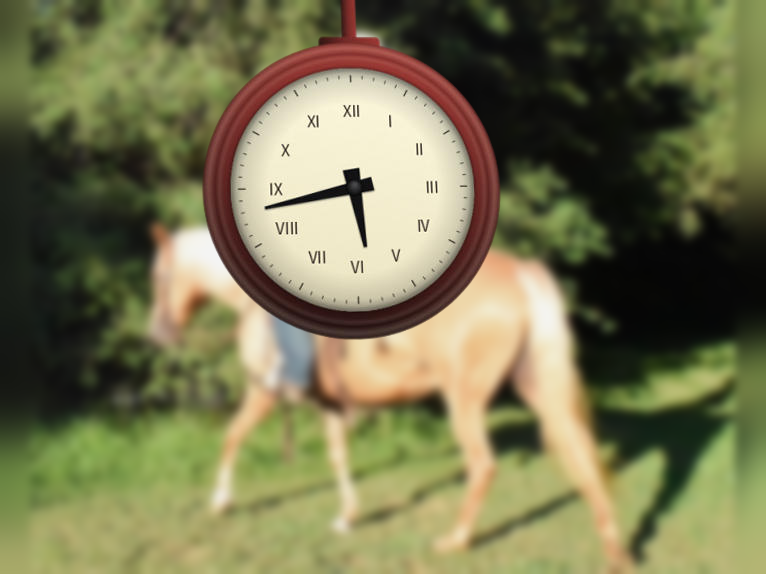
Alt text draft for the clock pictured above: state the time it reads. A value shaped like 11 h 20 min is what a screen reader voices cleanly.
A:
5 h 43 min
